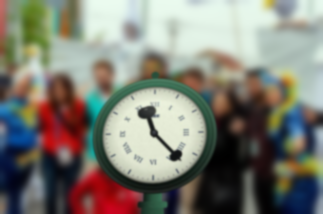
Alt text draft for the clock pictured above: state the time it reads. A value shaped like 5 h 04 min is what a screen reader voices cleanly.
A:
11 h 23 min
